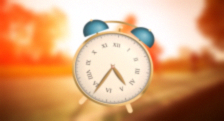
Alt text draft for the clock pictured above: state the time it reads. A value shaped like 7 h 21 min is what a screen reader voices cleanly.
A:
4 h 34 min
